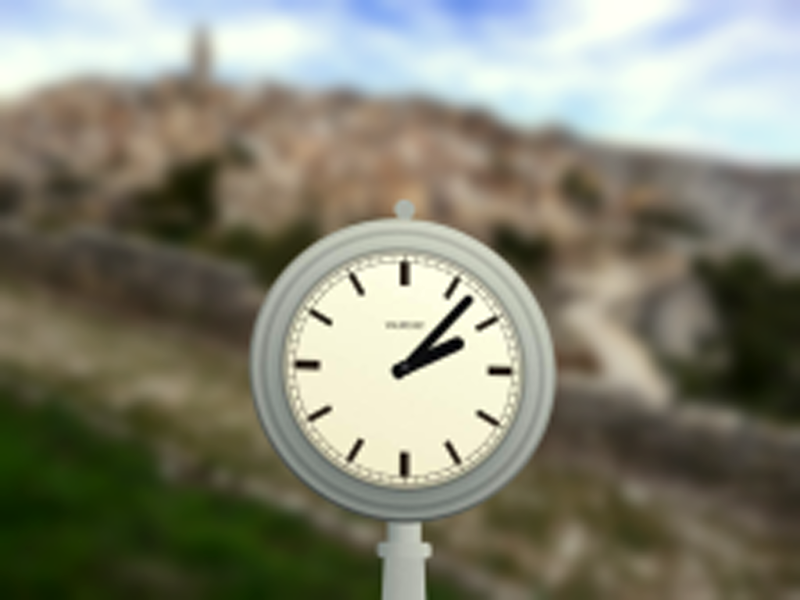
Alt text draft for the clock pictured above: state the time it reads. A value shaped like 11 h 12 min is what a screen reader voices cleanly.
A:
2 h 07 min
